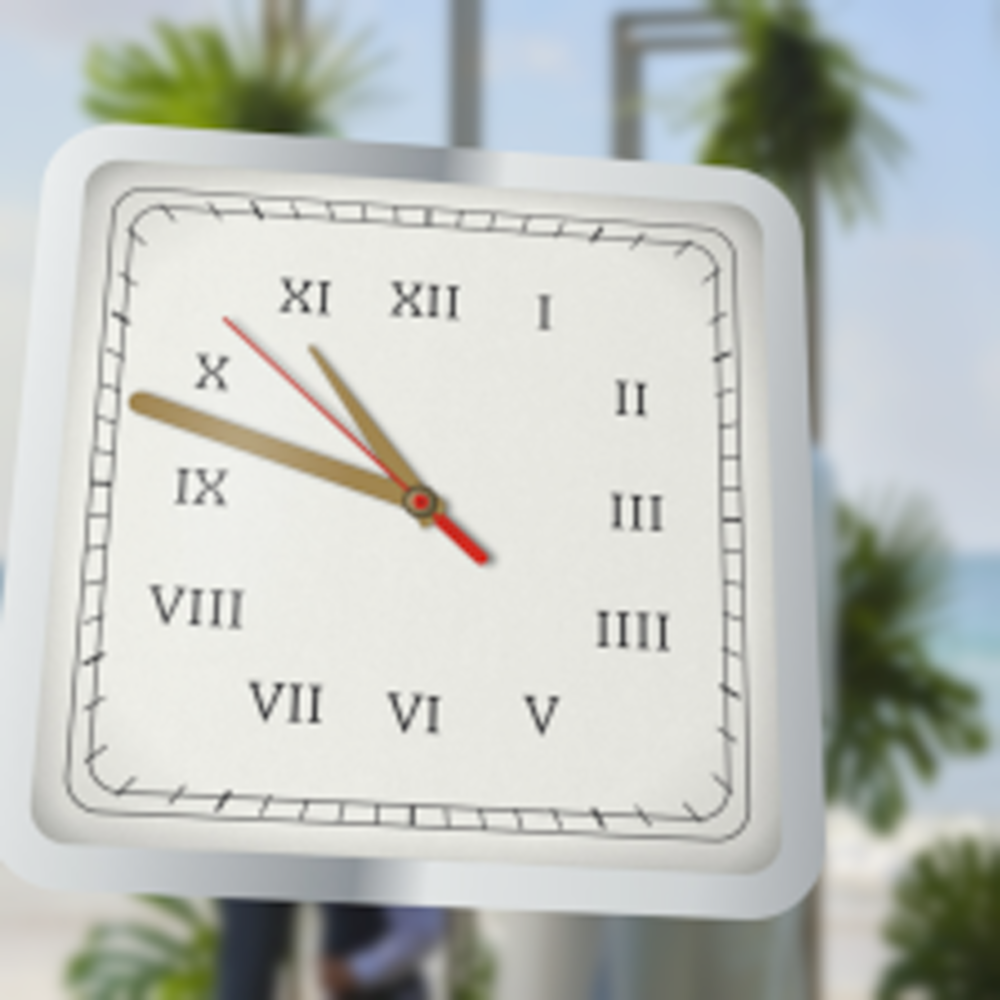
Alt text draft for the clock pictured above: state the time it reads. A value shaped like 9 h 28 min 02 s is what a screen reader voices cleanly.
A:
10 h 47 min 52 s
